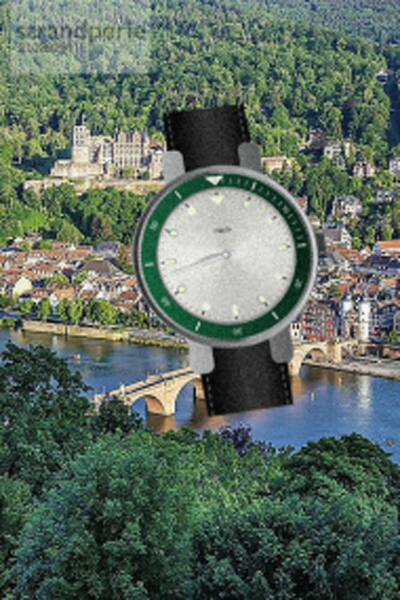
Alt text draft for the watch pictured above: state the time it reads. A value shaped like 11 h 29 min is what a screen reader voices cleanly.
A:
8 h 43 min
